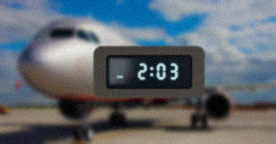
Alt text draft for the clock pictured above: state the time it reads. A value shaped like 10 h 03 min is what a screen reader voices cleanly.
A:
2 h 03 min
